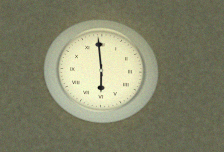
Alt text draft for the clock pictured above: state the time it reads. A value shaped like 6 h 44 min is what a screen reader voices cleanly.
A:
5 h 59 min
